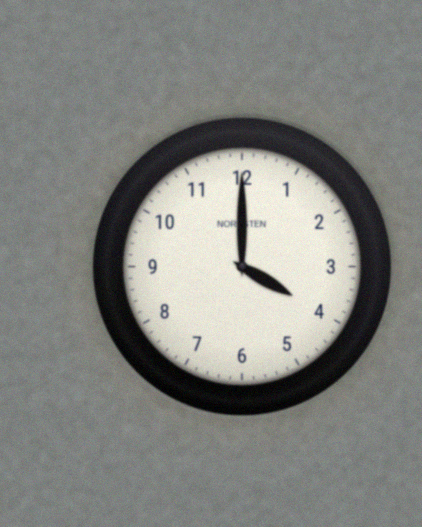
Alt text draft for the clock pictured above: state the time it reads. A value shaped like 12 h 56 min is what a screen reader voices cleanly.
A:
4 h 00 min
